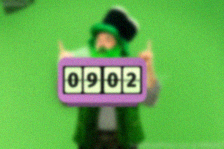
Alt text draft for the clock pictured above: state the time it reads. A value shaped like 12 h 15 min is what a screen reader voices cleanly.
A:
9 h 02 min
